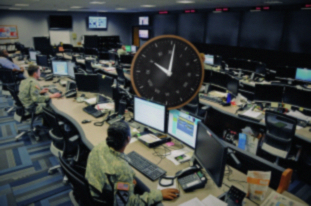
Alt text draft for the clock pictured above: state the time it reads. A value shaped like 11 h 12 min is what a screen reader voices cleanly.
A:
10 h 01 min
